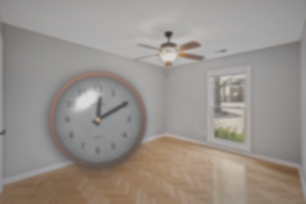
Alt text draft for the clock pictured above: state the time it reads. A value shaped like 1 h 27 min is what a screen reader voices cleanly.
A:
12 h 10 min
